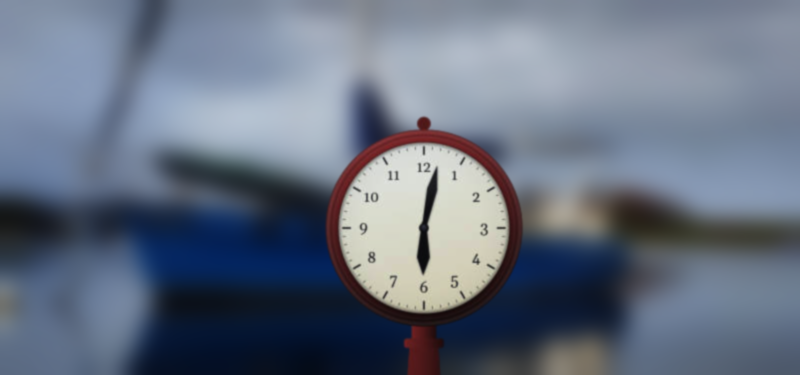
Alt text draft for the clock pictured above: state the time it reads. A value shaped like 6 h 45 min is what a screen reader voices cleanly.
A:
6 h 02 min
